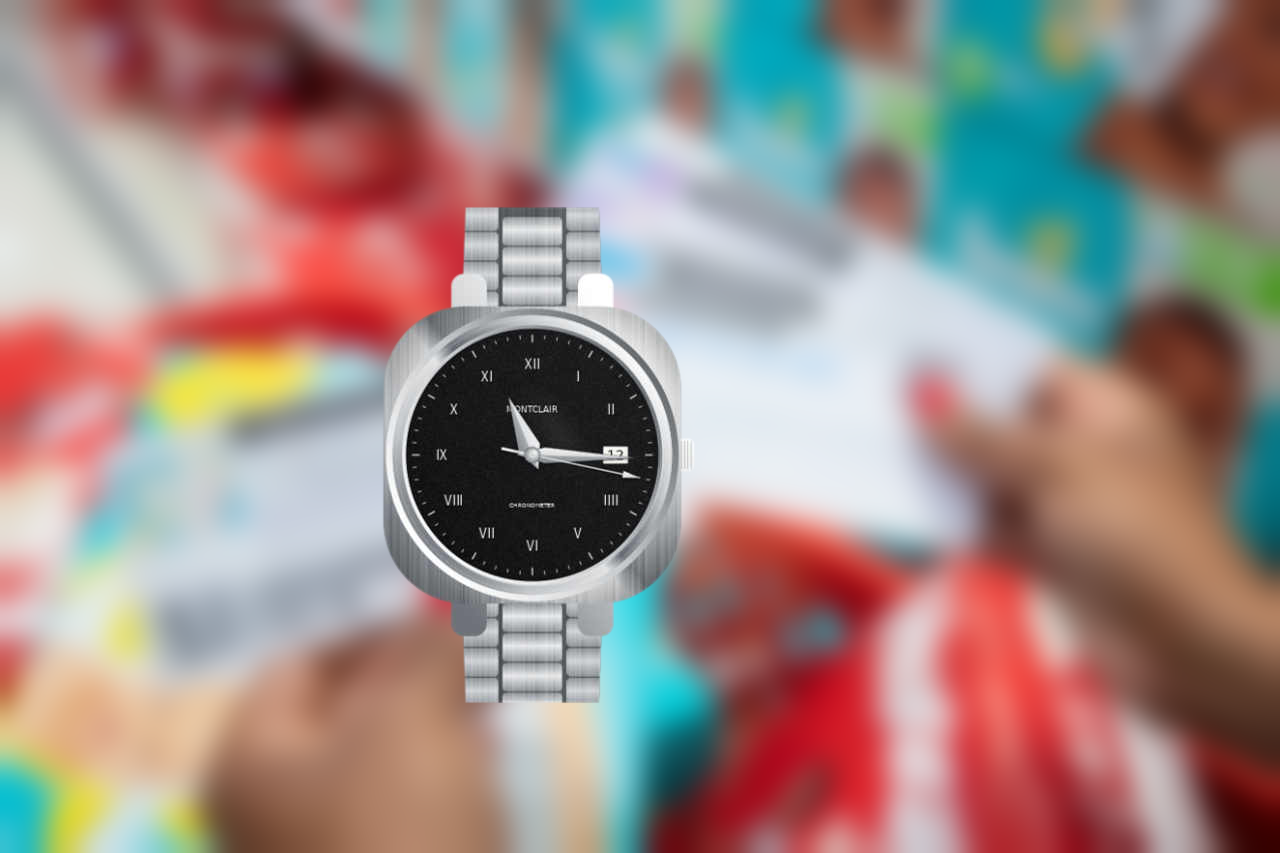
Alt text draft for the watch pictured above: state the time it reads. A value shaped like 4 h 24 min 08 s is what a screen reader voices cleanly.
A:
11 h 15 min 17 s
